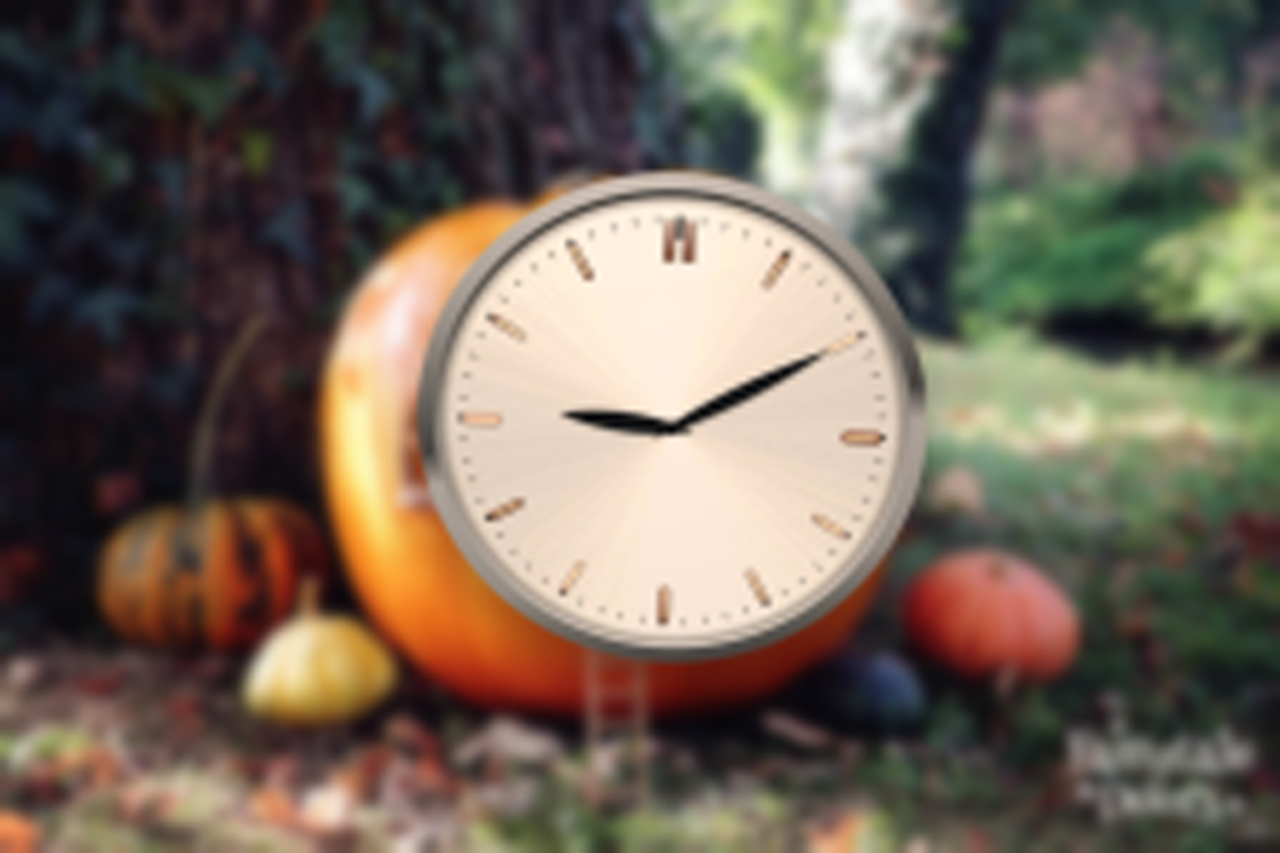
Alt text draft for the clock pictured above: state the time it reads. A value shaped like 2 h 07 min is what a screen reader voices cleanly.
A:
9 h 10 min
